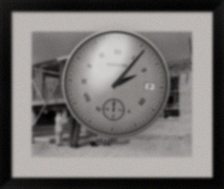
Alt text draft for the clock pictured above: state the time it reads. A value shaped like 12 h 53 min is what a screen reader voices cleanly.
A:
2 h 06 min
